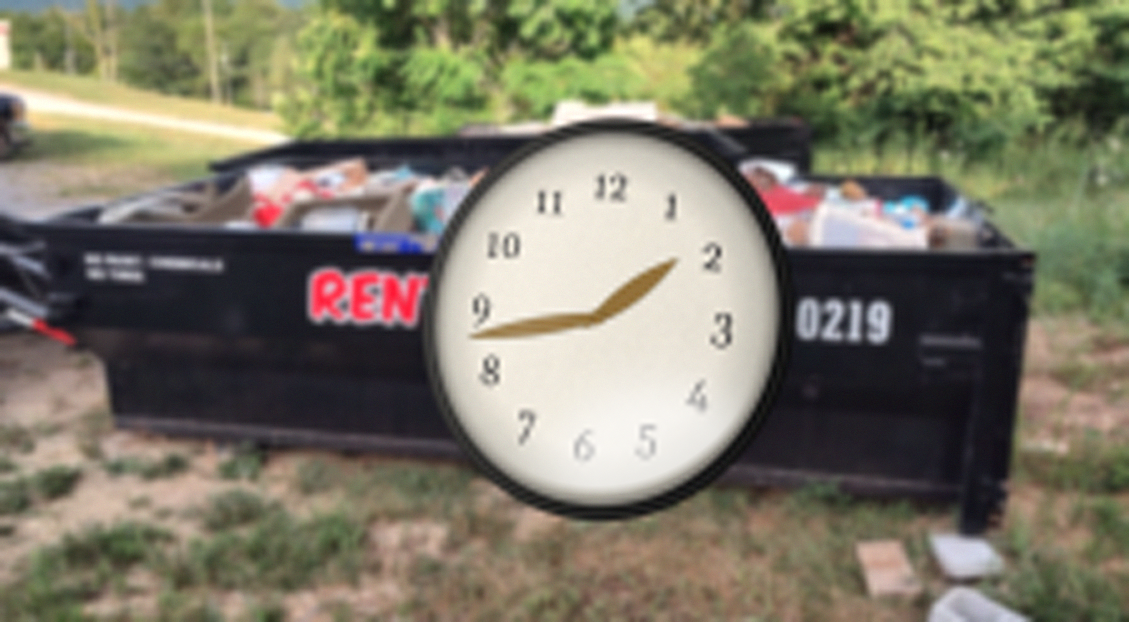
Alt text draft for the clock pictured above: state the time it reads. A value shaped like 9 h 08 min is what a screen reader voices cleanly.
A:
1 h 43 min
